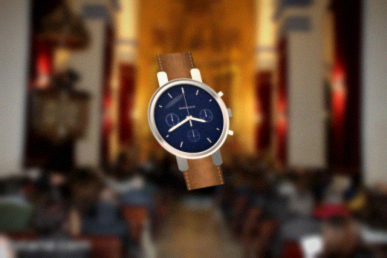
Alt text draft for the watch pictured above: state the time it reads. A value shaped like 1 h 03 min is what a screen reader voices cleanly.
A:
3 h 41 min
